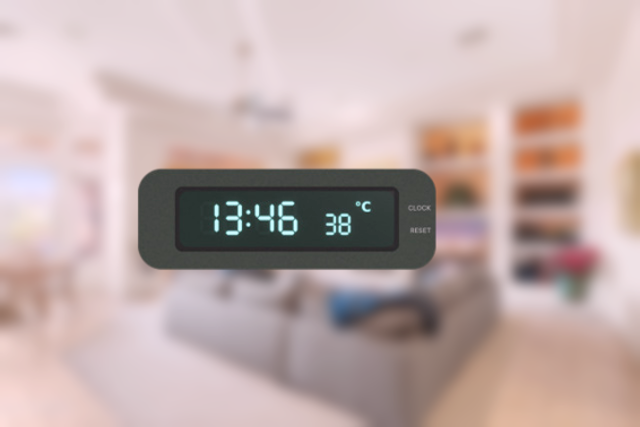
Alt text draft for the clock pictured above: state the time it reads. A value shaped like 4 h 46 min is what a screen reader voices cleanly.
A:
13 h 46 min
